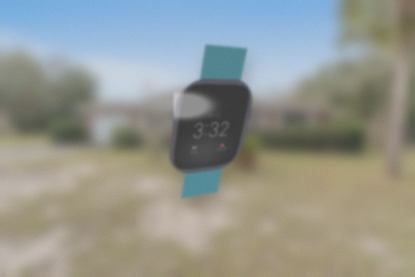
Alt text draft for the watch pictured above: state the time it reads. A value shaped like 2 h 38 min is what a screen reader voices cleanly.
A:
3 h 32 min
